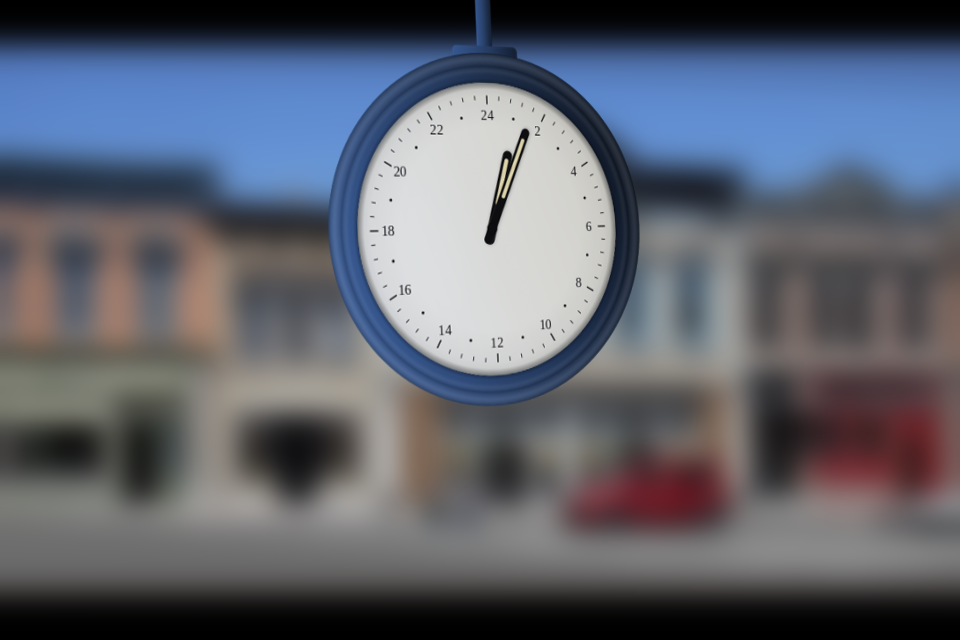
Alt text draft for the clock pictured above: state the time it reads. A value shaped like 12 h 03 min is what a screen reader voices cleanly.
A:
1 h 04 min
